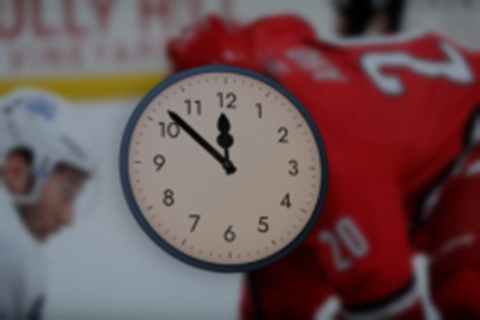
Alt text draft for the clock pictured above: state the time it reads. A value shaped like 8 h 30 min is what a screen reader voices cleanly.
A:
11 h 52 min
